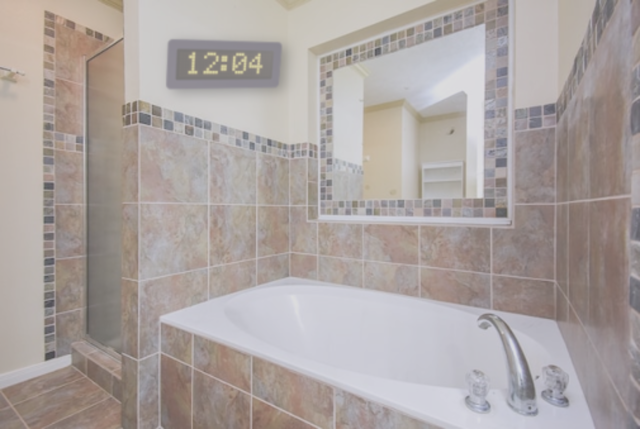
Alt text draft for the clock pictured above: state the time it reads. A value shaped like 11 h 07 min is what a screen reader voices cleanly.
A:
12 h 04 min
